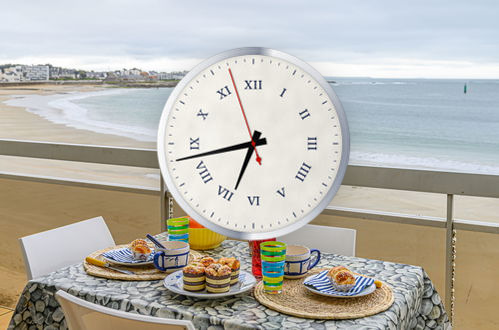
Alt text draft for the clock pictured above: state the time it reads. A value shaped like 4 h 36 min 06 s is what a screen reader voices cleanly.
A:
6 h 42 min 57 s
